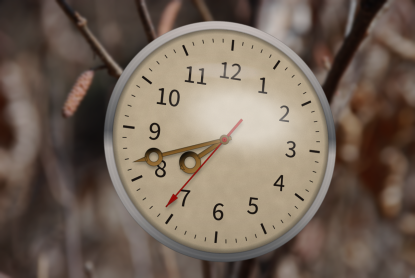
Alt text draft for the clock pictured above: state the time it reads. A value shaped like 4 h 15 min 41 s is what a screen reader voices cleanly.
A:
7 h 41 min 36 s
